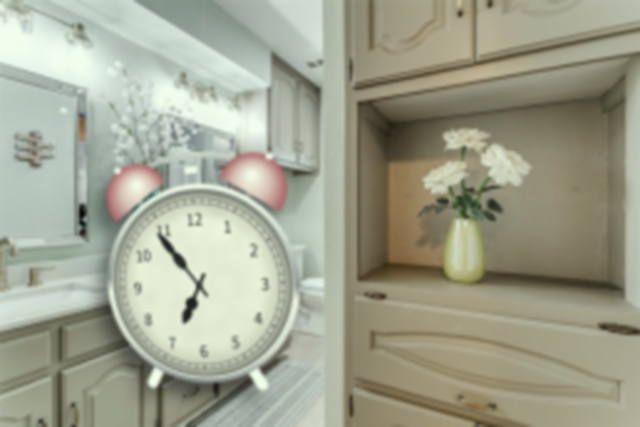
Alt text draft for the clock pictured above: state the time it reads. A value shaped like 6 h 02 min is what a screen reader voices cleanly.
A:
6 h 54 min
